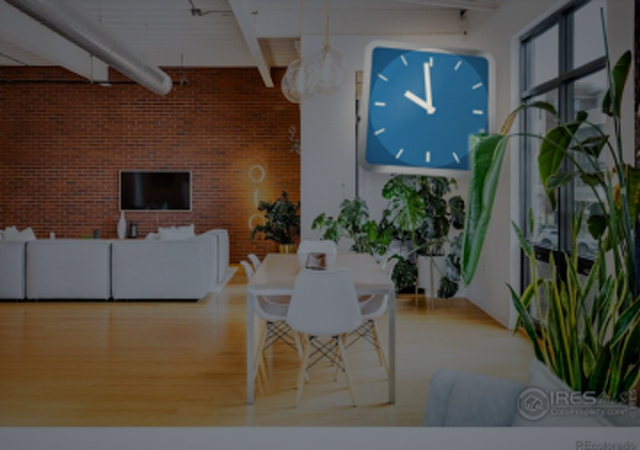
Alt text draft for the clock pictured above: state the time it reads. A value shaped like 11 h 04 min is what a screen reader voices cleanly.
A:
9 h 59 min
